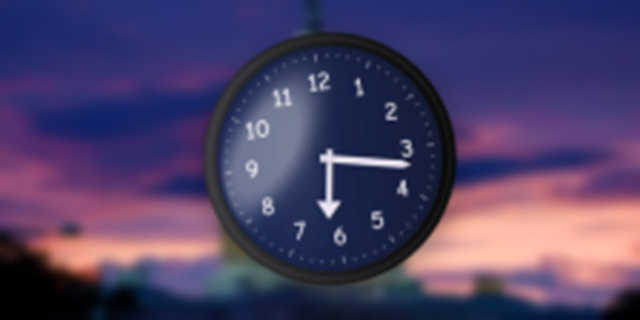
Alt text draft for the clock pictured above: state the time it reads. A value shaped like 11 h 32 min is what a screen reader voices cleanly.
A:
6 h 17 min
